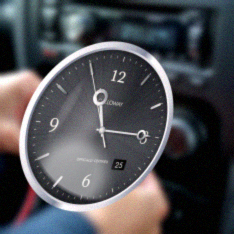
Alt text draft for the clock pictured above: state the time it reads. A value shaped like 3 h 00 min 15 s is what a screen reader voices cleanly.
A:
11 h 14 min 55 s
